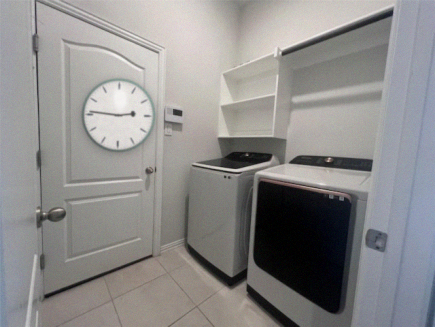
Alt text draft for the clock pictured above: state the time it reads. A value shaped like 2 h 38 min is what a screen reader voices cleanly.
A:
2 h 46 min
